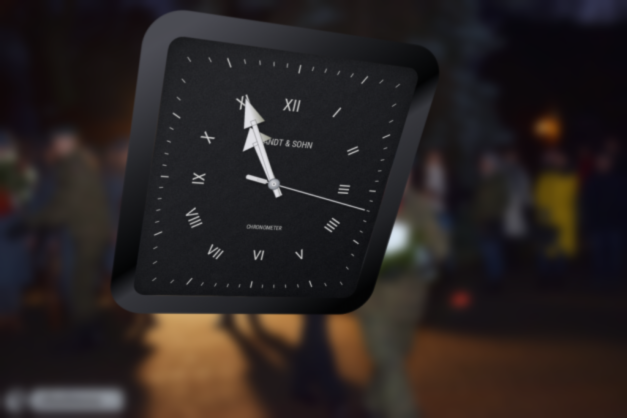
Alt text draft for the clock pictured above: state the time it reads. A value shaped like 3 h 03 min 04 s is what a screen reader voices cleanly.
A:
10 h 55 min 17 s
